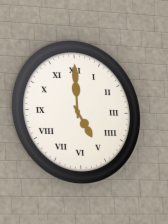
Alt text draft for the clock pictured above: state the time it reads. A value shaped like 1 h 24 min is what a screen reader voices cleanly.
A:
5 h 00 min
